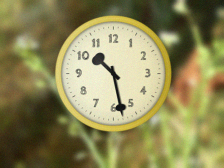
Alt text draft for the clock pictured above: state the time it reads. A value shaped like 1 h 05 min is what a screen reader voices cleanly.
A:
10 h 28 min
